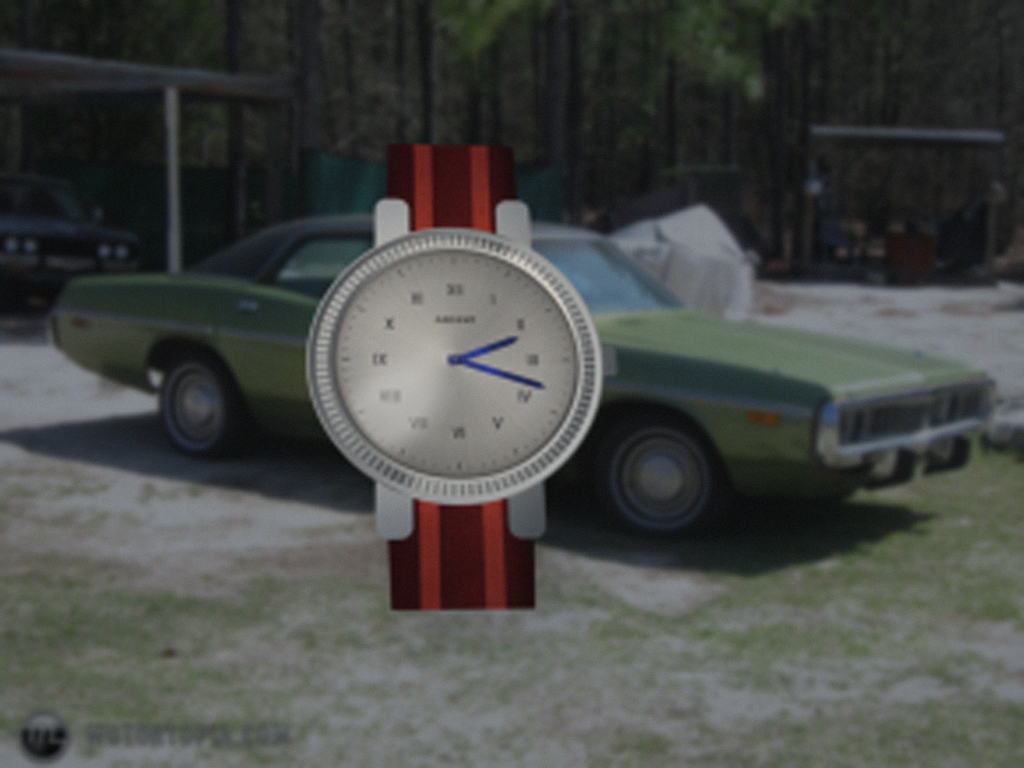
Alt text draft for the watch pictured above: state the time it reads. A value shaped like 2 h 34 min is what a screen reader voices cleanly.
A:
2 h 18 min
